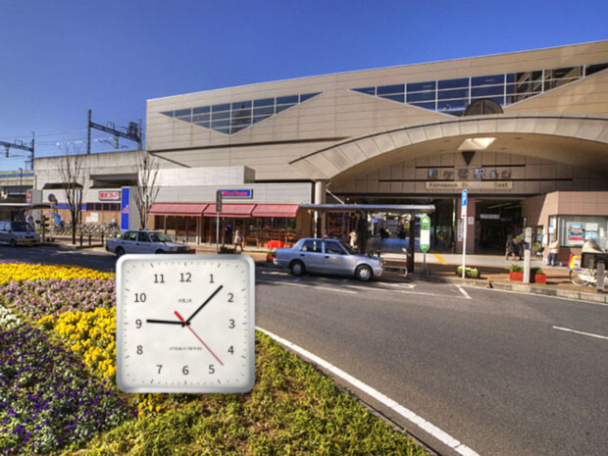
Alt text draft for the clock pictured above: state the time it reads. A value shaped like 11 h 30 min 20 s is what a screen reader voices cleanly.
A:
9 h 07 min 23 s
